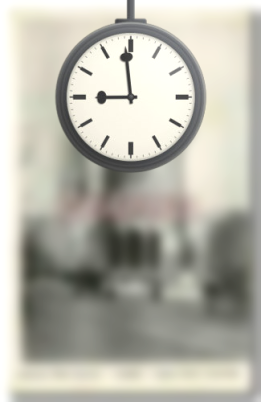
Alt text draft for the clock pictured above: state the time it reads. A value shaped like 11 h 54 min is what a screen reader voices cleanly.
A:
8 h 59 min
